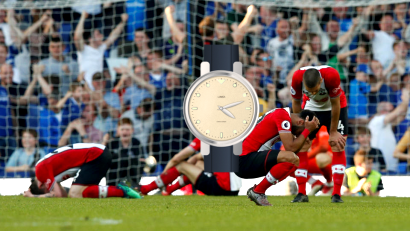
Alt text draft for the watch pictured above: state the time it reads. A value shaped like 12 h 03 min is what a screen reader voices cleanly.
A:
4 h 12 min
